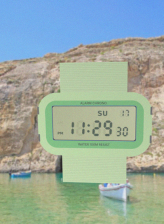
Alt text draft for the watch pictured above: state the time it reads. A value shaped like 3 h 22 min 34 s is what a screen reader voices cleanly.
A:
11 h 29 min 30 s
